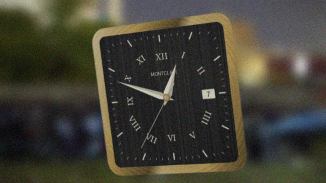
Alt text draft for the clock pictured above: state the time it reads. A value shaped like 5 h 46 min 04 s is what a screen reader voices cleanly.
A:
12 h 48 min 36 s
